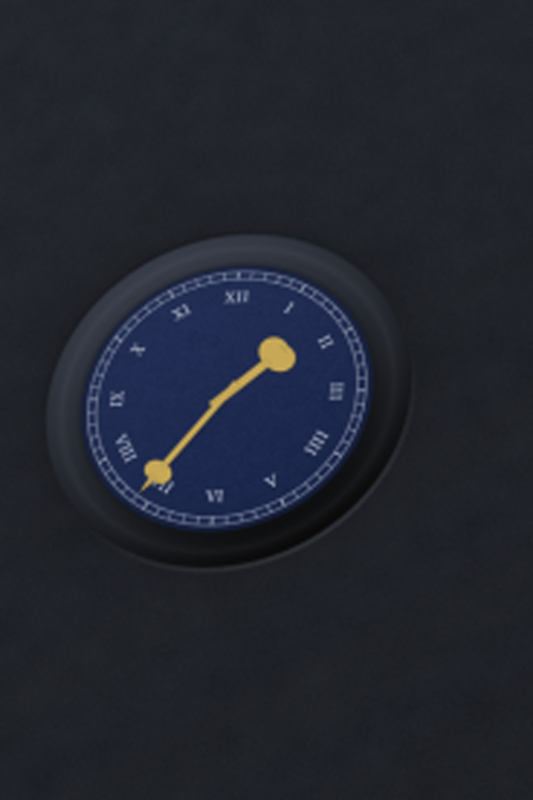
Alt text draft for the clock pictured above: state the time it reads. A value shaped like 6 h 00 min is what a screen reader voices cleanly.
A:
1 h 36 min
